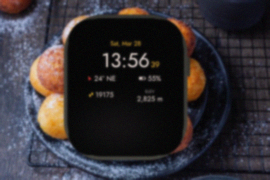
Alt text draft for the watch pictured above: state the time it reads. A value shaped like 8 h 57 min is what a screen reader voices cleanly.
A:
13 h 56 min
